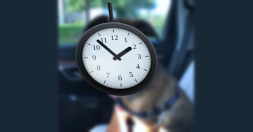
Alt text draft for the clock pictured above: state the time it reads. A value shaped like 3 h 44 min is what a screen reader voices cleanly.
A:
1 h 53 min
